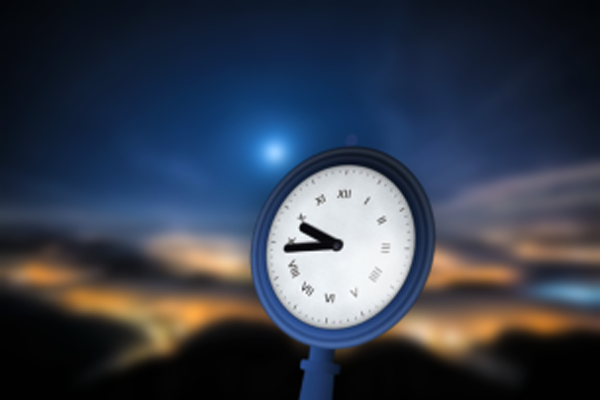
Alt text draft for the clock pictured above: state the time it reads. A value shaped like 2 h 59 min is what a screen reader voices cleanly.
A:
9 h 44 min
